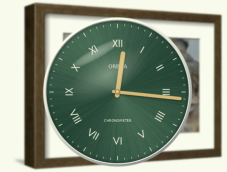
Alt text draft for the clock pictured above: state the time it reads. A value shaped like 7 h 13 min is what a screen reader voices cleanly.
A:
12 h 16 min
